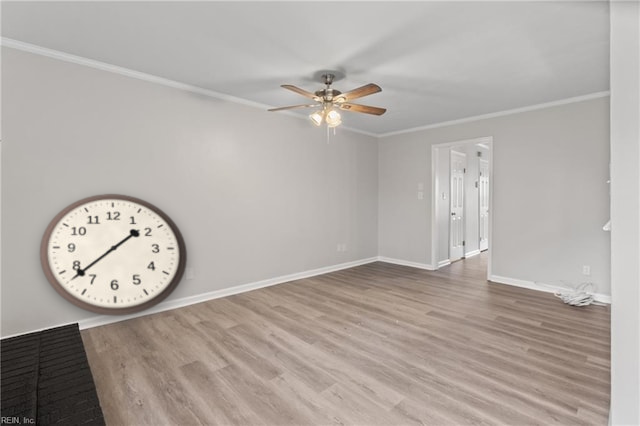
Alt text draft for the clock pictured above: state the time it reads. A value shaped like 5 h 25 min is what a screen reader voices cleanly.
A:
1 h 38 min
